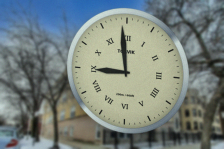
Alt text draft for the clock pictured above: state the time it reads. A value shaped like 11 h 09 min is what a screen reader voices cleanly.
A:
8 h 59 min
